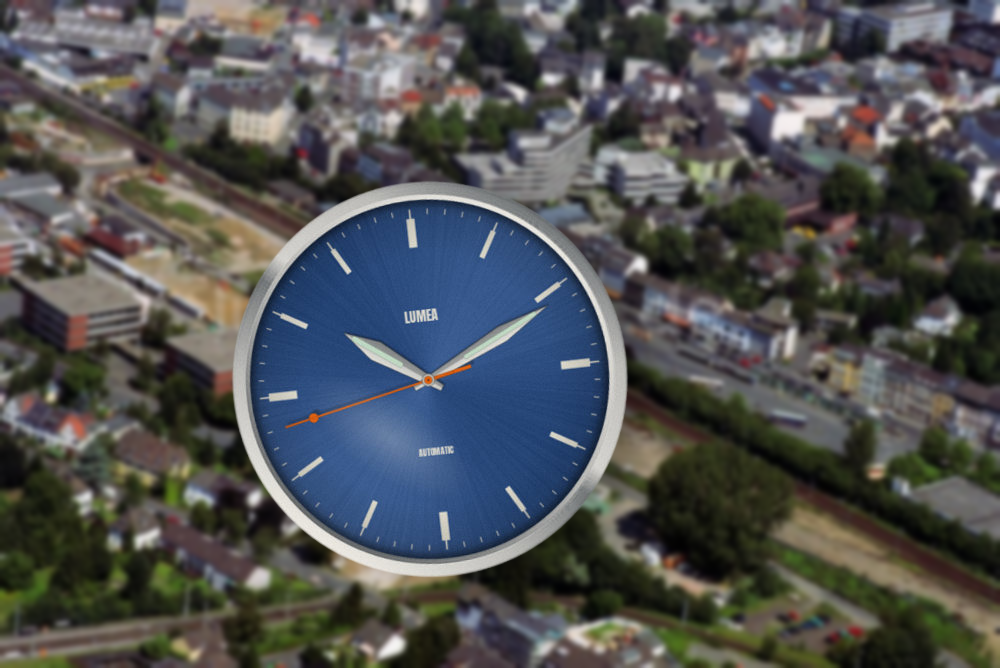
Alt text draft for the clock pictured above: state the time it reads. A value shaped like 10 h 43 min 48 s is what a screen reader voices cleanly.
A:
10 h 10 min 43 s
